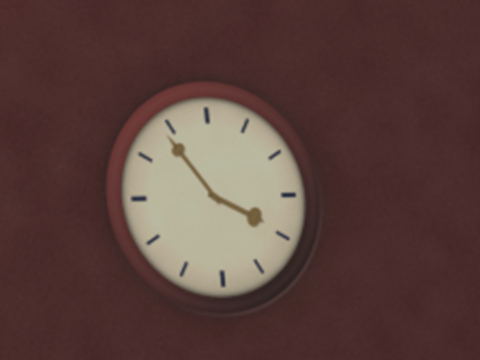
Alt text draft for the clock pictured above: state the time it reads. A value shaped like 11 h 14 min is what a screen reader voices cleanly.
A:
3 h 54 min
